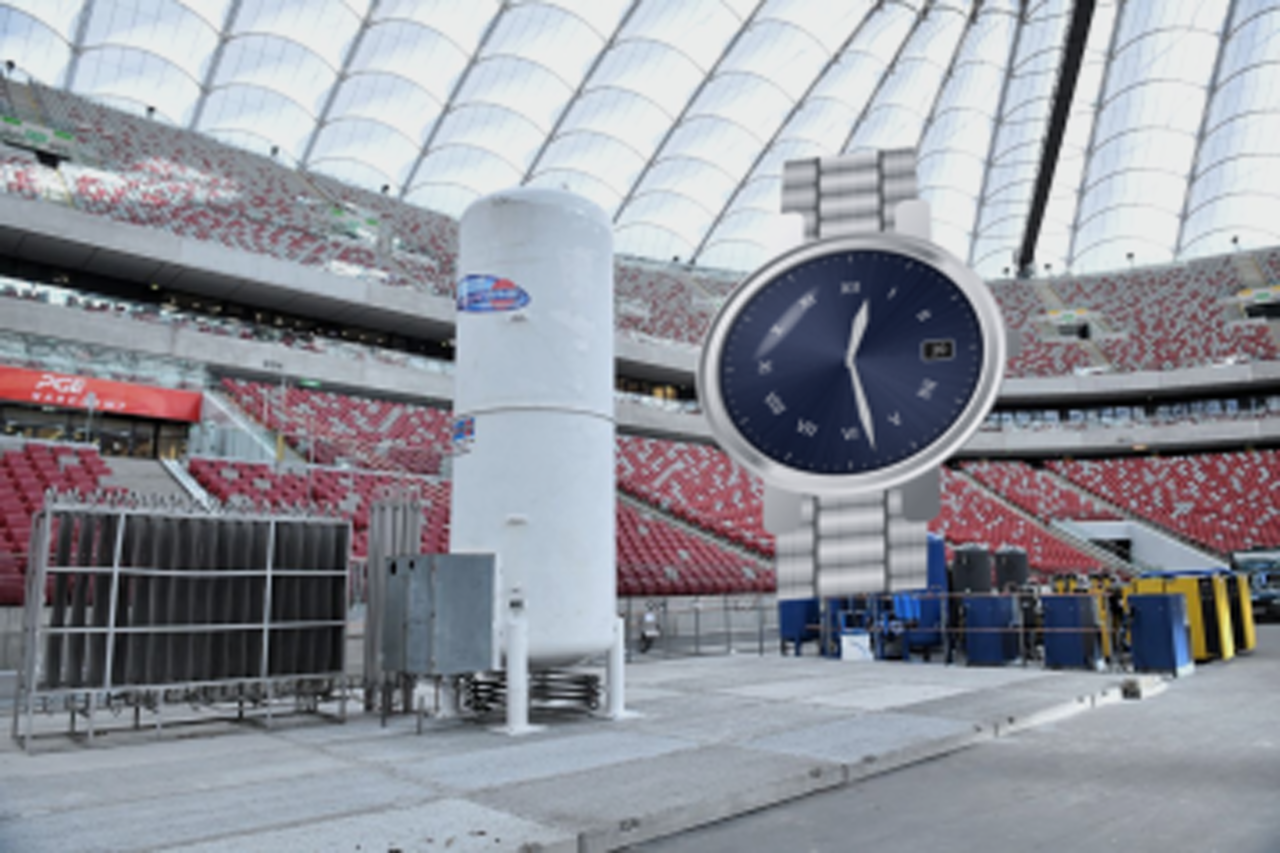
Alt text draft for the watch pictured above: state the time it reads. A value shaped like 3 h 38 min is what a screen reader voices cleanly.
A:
12 h 28 min
